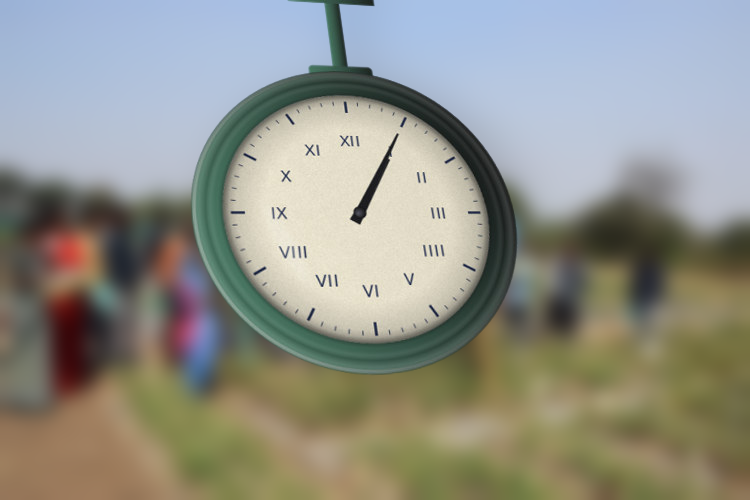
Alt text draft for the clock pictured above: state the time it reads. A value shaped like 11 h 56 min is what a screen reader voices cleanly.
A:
1 h 05 min
